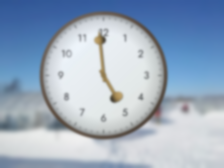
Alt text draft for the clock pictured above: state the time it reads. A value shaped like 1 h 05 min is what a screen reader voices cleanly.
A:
4 h 59 min
